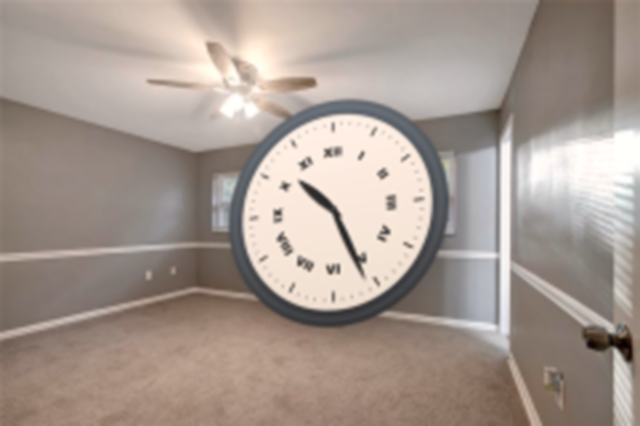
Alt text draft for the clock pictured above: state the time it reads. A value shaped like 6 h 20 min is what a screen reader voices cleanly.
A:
10 h 26 min
